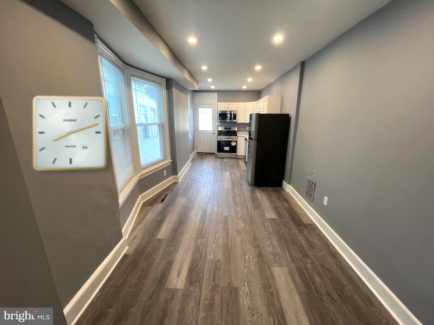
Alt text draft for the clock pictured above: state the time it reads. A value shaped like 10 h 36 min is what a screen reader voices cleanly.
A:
8 h 12 min
